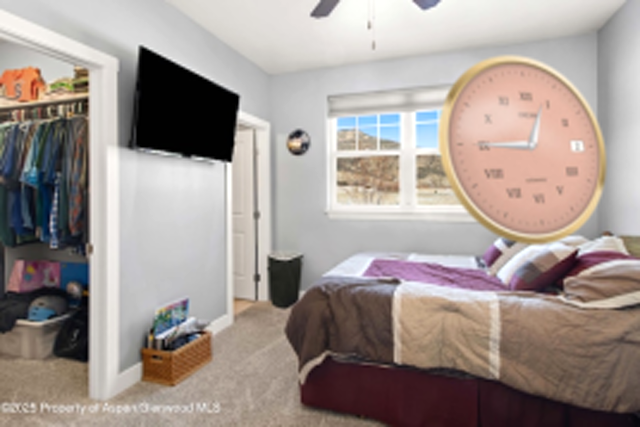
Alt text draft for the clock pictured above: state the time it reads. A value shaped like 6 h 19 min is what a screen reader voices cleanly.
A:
12 h 45 min
